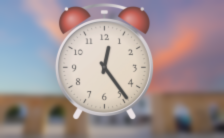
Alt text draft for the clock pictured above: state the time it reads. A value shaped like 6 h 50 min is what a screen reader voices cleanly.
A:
12 h 24 min
